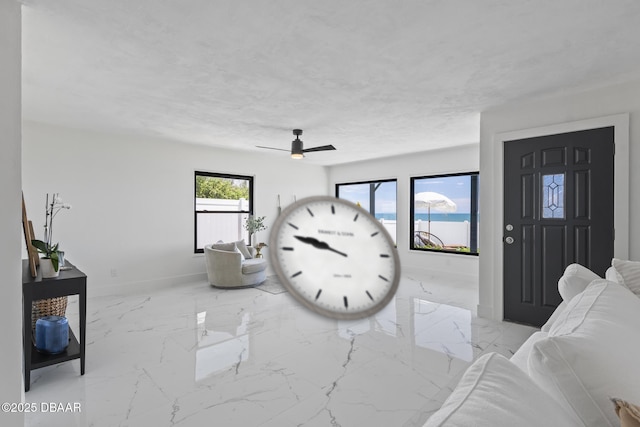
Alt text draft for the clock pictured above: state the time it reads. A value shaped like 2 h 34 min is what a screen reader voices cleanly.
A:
9 h 48 min
